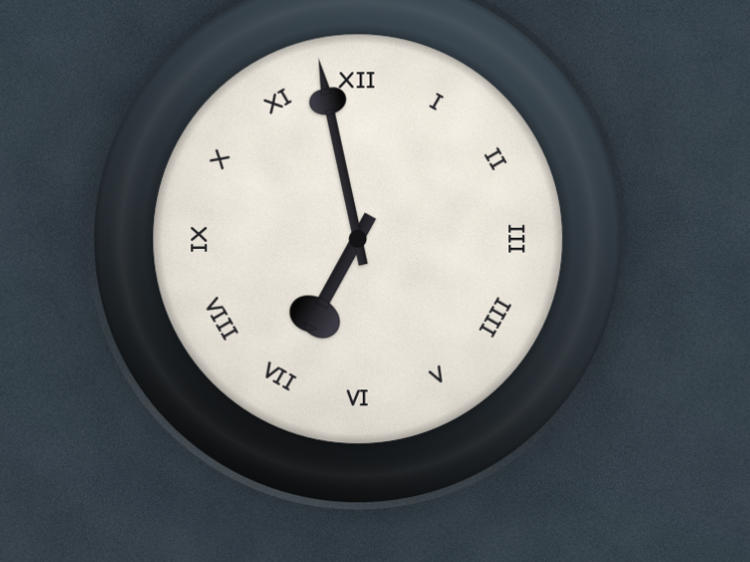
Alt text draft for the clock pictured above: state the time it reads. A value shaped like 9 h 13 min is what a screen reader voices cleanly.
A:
6 h 58 min
